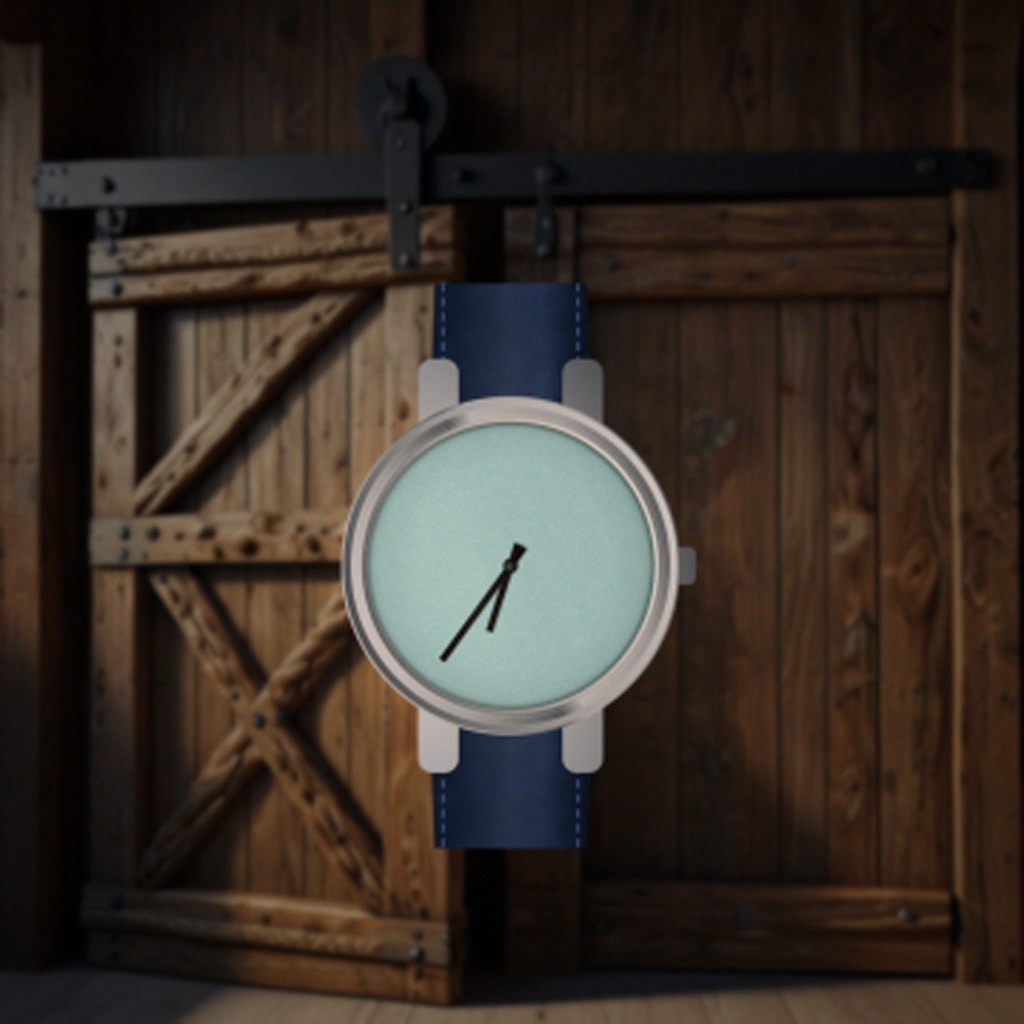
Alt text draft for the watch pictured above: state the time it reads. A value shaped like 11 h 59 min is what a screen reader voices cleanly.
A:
6 h 36 min
